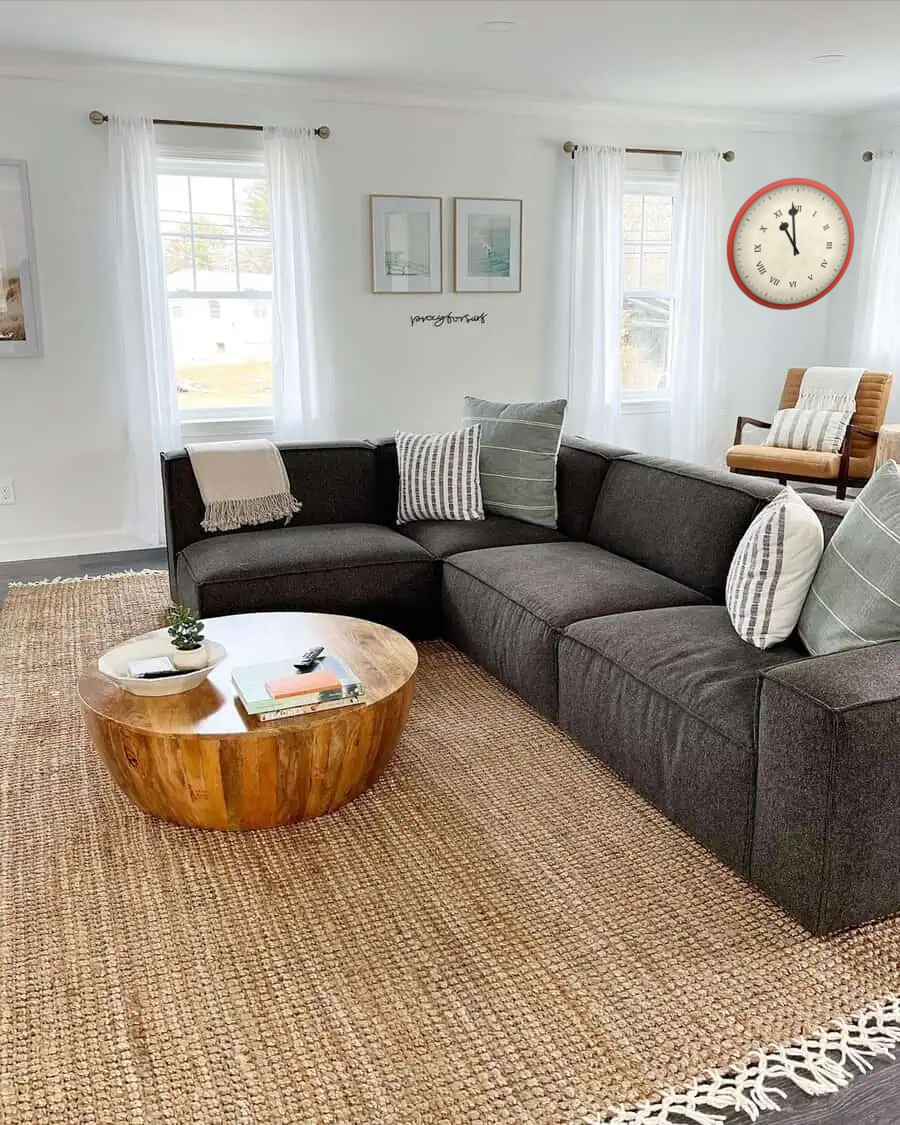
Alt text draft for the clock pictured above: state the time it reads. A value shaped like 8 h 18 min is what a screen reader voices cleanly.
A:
10 h 59 min
